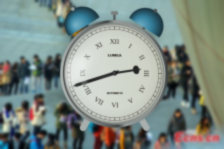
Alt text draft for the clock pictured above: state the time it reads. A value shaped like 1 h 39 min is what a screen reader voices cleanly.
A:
2 h 42 min
